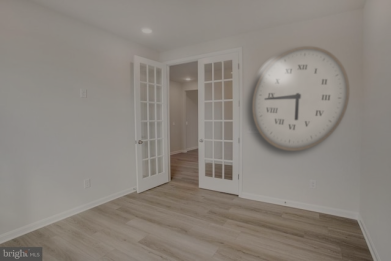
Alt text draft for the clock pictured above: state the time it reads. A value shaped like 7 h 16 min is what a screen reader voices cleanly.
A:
5 h 44 min
